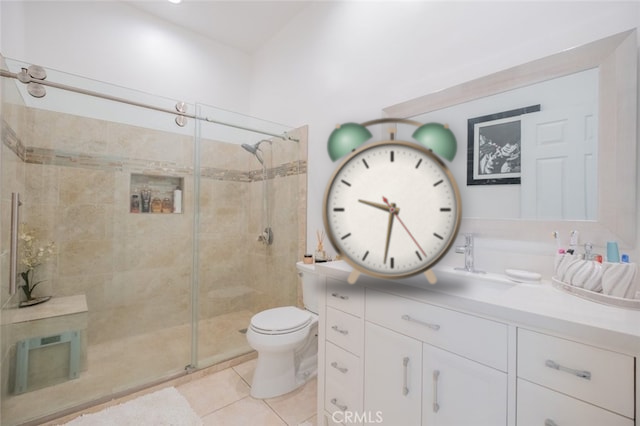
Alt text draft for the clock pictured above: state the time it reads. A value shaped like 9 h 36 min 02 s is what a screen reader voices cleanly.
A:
9 h 31 min 24 s
